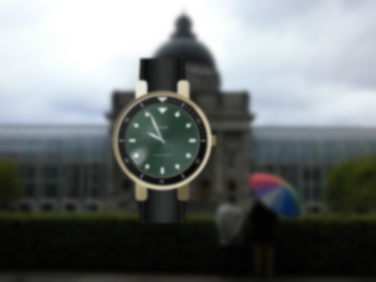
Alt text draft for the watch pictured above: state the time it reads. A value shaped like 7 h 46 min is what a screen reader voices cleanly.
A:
9 h 56 min
